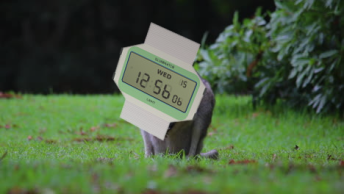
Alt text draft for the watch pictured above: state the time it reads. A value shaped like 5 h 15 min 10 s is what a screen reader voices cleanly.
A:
12 h 56 min 06 s
